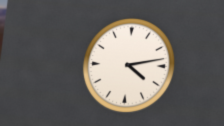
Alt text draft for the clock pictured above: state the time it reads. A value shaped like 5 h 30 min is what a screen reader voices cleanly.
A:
4 h 13 min
